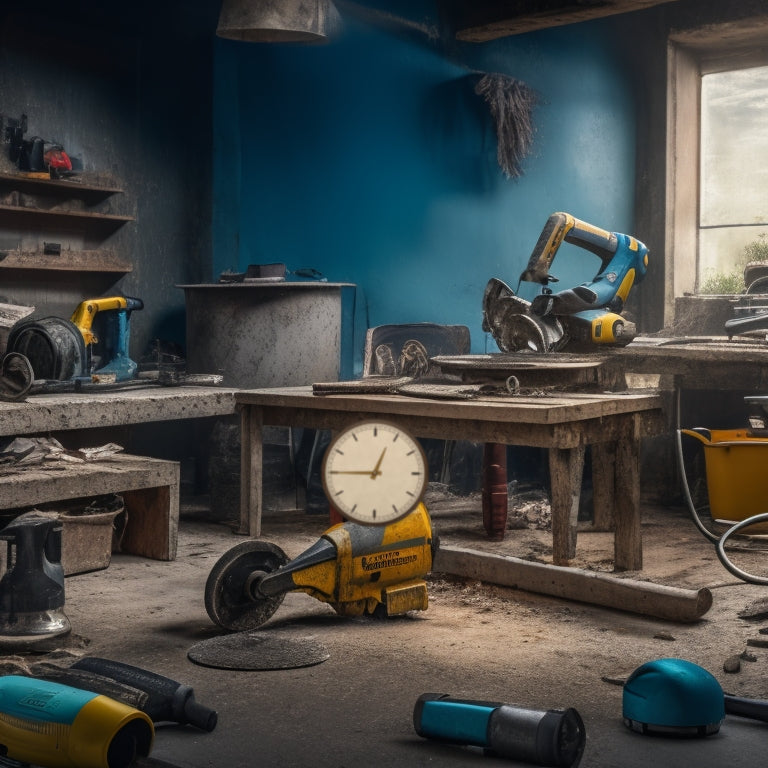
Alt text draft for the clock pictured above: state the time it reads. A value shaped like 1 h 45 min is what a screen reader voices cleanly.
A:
12 h 45 min
